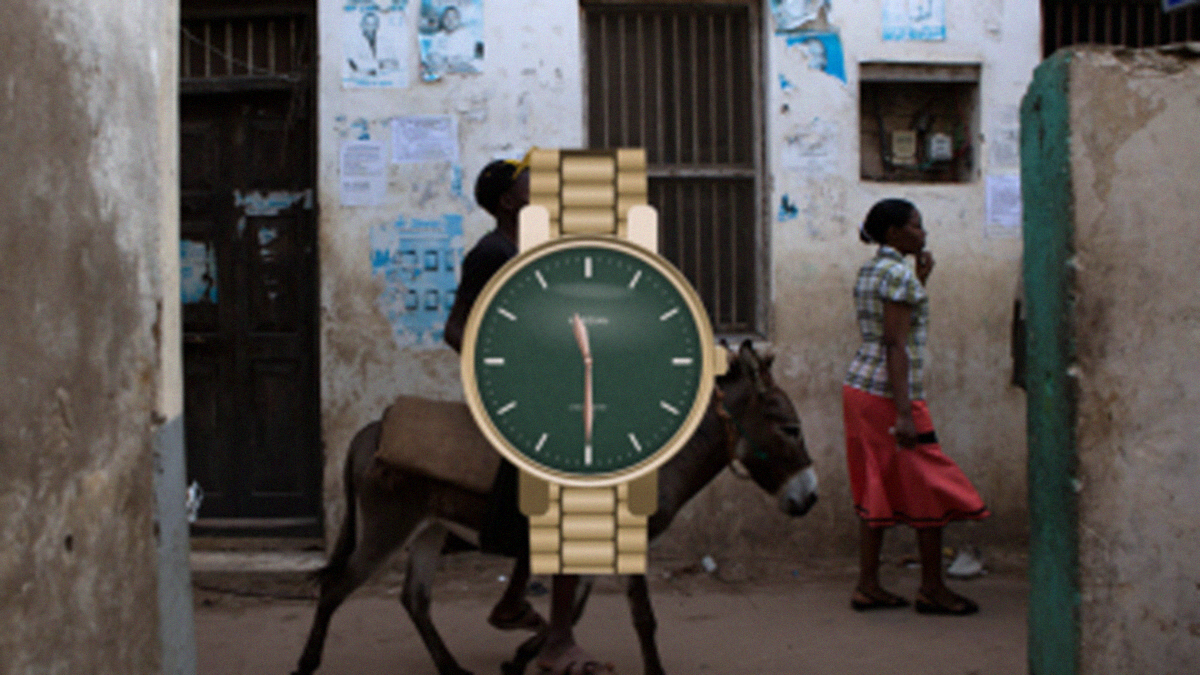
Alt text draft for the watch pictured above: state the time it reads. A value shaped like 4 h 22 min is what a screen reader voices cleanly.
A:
11 h 30 min
